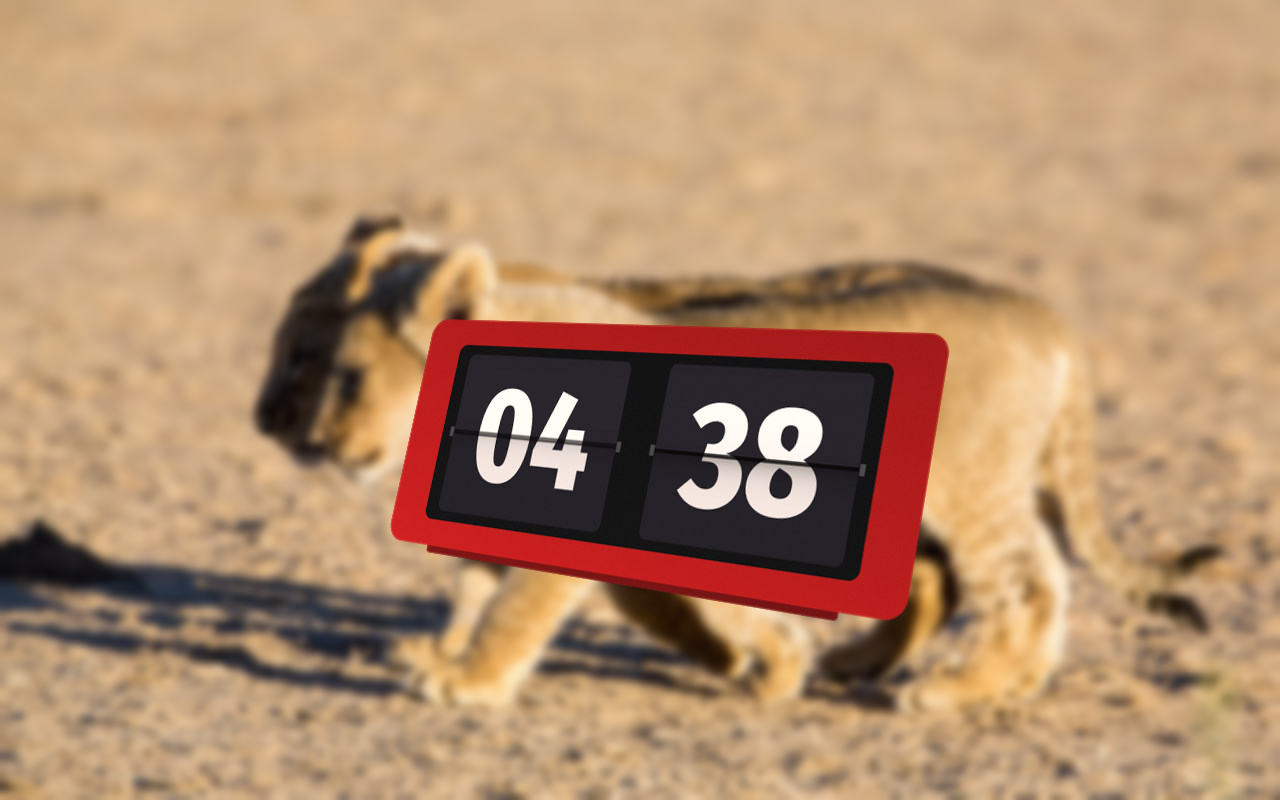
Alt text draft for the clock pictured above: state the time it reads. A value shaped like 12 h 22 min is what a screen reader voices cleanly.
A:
4 h 38 min
